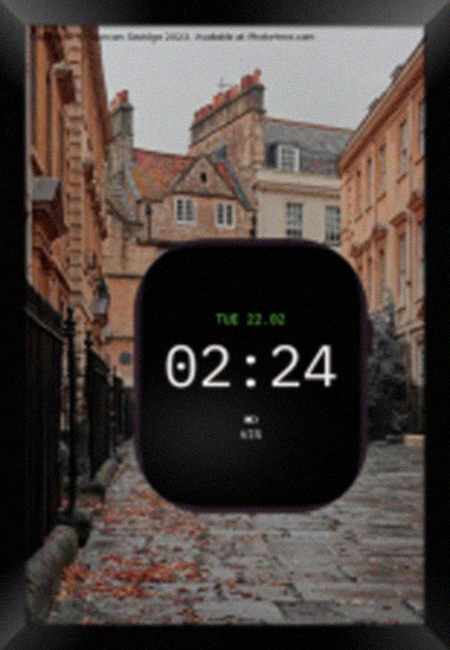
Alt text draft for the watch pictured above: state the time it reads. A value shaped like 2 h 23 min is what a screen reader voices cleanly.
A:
2 h 24 min
